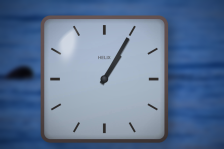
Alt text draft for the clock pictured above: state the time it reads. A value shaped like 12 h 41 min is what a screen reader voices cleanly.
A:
1 h 05 min
